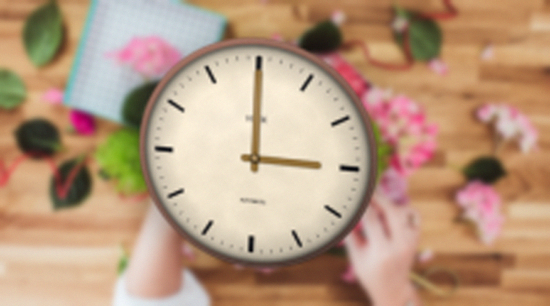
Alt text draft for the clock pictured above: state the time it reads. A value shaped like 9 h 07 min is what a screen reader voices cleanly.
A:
3 h 00 min
